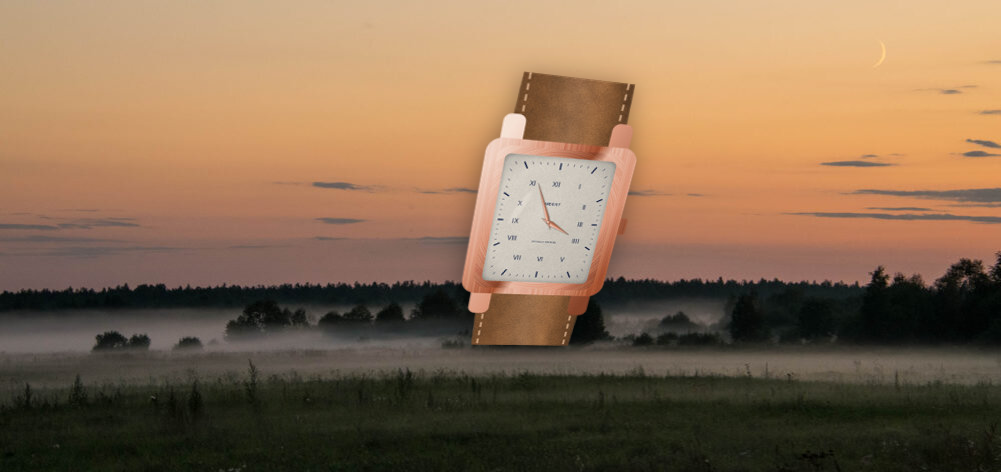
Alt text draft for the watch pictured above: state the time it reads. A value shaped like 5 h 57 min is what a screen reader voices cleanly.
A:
3 h 56 min
